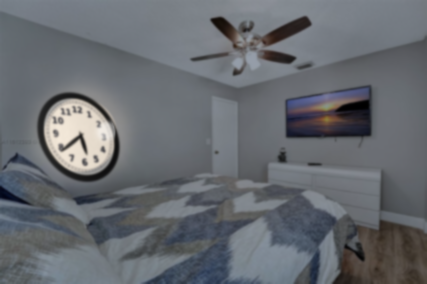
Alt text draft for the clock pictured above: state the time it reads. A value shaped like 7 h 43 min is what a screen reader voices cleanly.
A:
5 h 39 min
